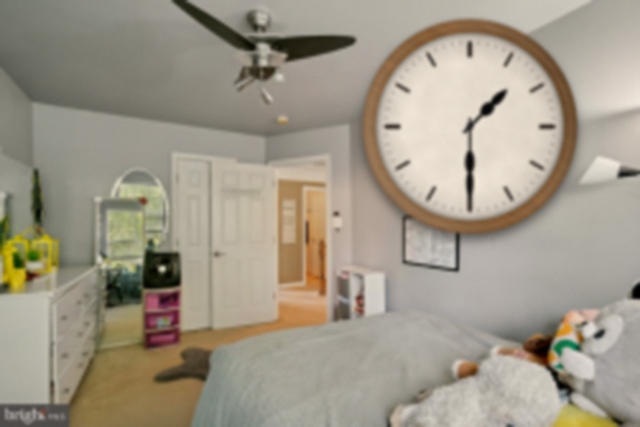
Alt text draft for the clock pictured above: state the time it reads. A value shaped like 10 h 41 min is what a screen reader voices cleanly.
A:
1 h 30 min
